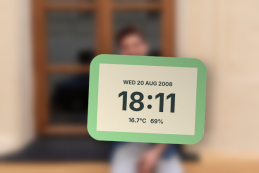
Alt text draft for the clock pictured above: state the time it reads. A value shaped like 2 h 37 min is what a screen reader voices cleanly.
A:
18 h 11 min
